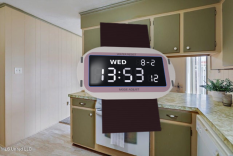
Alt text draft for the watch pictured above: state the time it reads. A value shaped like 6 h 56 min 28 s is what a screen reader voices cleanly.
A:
13 h 53 min 12 s
